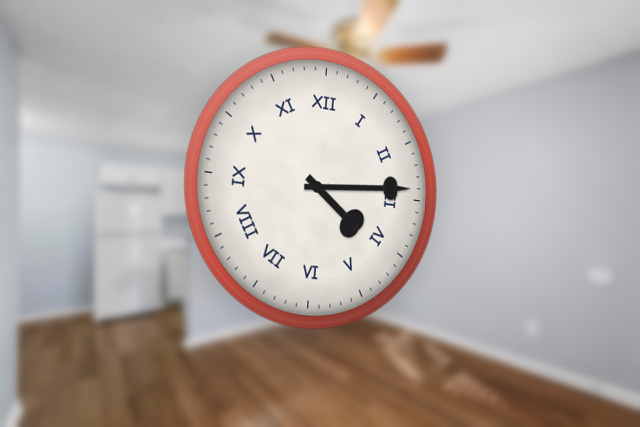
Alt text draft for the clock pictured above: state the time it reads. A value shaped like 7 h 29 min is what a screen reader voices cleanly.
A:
4 h 14 min
